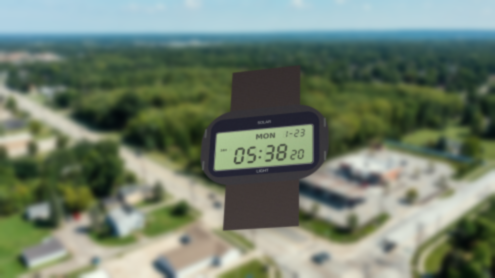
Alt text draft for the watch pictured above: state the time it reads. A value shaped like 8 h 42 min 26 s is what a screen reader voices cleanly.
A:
5 h 38 min 20 s
